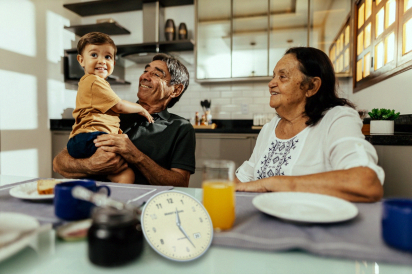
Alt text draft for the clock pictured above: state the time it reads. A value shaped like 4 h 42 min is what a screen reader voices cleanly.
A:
12 h 27 min
